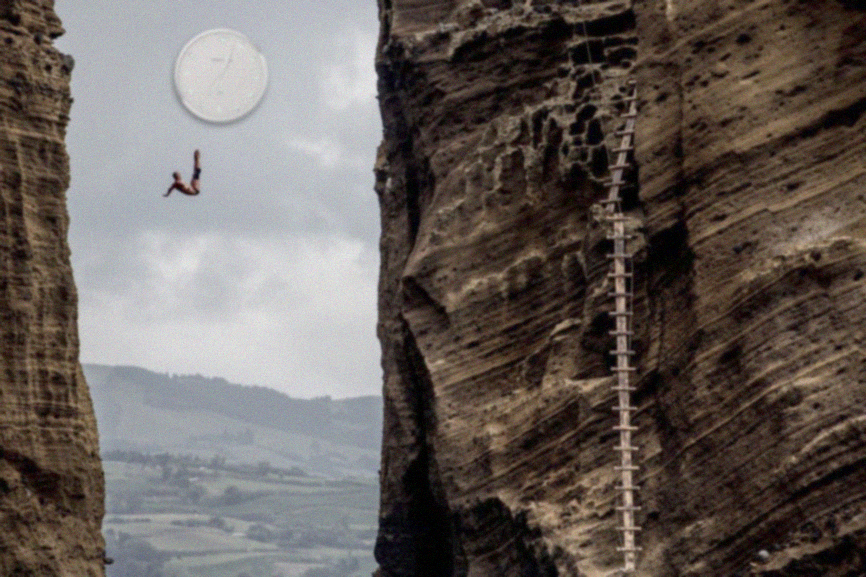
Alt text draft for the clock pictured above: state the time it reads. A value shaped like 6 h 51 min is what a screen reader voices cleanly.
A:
7 h 03 min
